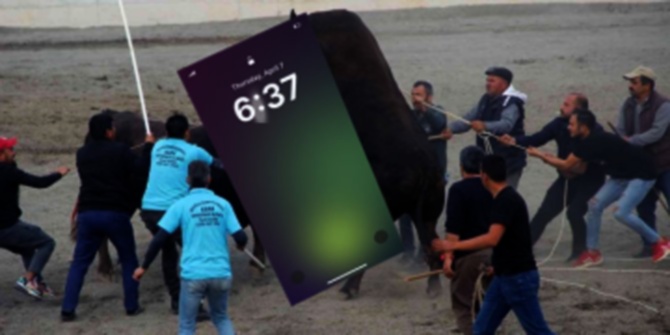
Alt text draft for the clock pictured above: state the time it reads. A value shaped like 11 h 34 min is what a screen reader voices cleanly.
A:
6 h 37 min
